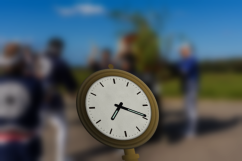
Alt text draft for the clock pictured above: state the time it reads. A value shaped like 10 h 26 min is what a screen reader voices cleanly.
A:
7 h 19 min
